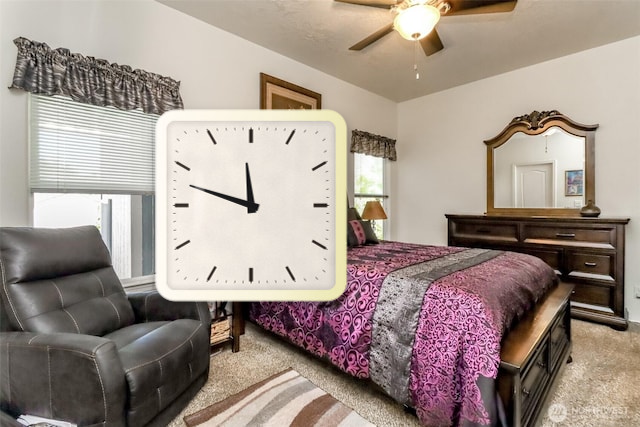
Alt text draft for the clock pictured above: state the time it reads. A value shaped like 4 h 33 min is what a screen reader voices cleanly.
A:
11 h 48 min
